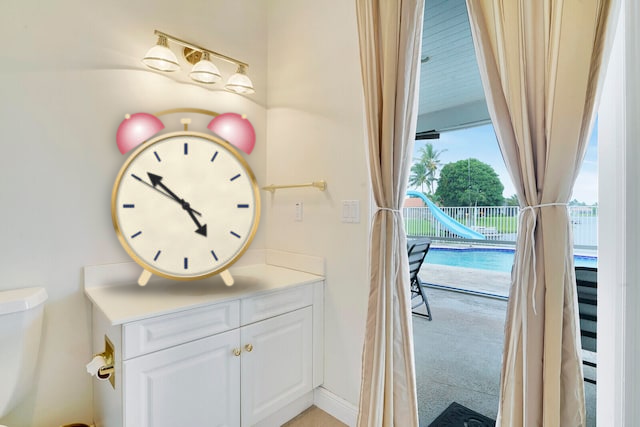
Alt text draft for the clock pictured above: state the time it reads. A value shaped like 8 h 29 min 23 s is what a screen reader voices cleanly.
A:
4 h 51 min 50 s
